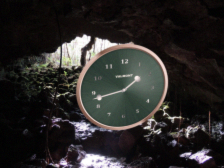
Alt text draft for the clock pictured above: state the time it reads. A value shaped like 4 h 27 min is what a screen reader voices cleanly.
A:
1 h 43 min
